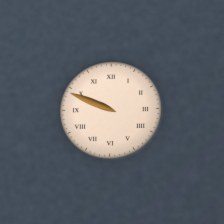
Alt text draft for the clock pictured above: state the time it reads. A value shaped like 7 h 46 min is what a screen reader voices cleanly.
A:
9 h 49 min
